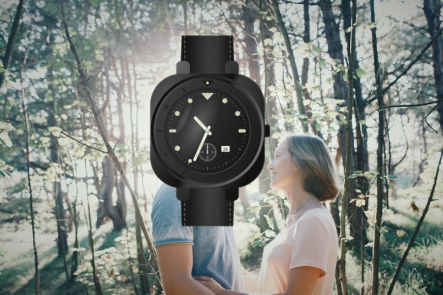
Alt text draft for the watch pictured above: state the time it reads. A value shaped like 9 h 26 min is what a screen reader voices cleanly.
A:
10 h 34 min
